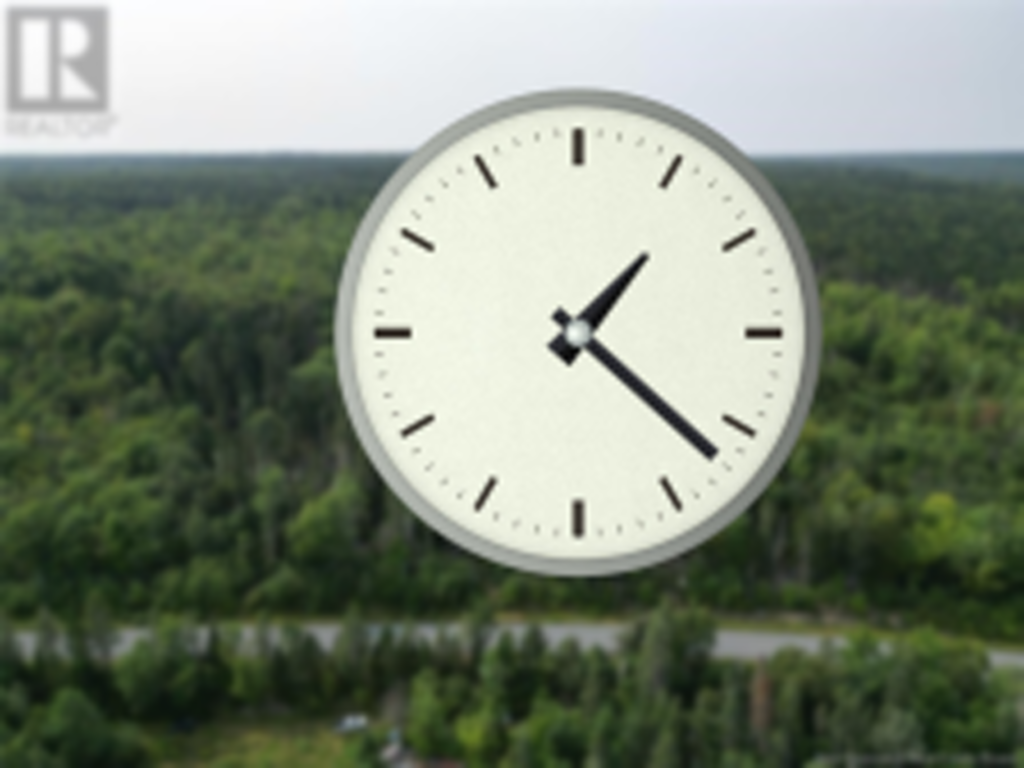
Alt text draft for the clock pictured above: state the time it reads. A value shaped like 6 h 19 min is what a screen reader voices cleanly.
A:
1 h 22 min
